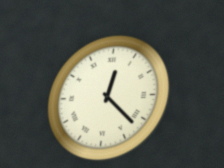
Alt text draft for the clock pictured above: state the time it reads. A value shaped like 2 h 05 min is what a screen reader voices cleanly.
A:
12 h 22 min
